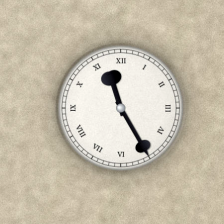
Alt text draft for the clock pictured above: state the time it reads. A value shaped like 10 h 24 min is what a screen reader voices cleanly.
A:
11 h 25 min
